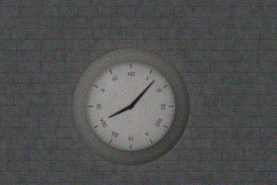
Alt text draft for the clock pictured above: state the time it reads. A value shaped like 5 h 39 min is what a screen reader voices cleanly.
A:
8 h 07 min
